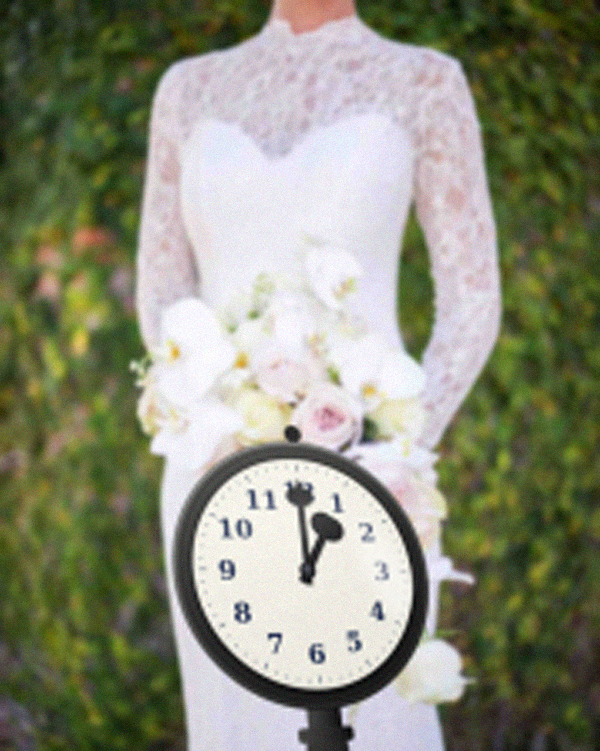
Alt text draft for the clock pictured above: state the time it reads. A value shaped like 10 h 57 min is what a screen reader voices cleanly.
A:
1 h 00 min
